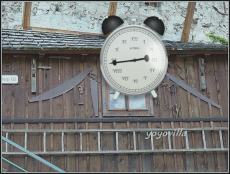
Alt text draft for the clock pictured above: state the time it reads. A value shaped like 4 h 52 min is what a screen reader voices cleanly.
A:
2 h 44 min
